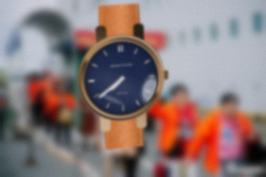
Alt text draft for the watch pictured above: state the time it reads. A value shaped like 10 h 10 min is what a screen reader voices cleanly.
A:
7 h 39 min
